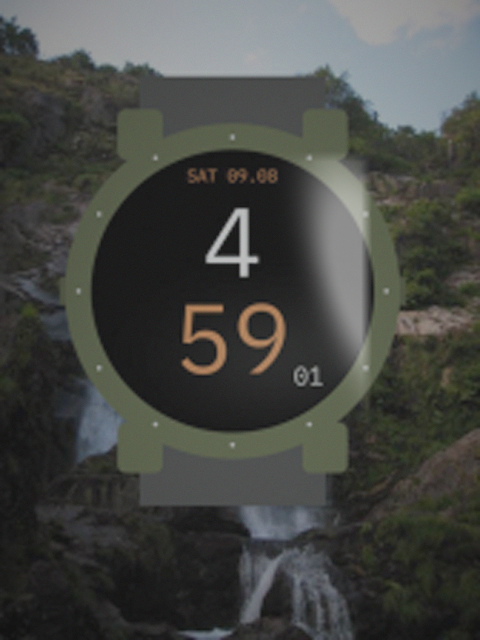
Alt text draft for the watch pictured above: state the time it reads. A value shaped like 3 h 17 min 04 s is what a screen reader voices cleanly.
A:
4 h 59 min 01 s
